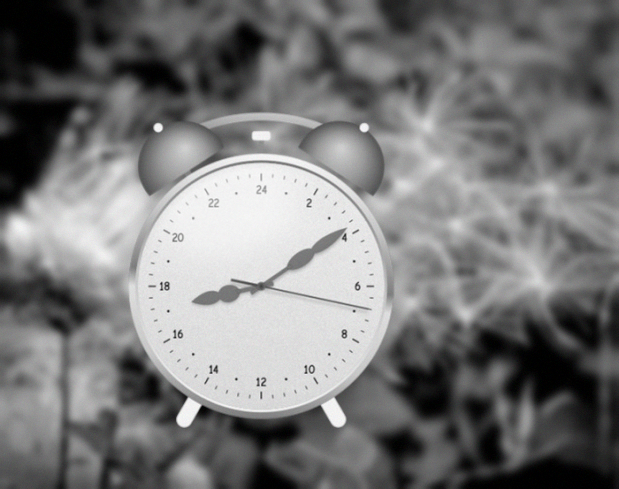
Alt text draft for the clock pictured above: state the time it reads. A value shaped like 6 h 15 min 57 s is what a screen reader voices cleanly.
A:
17 h 09 min 17 s
